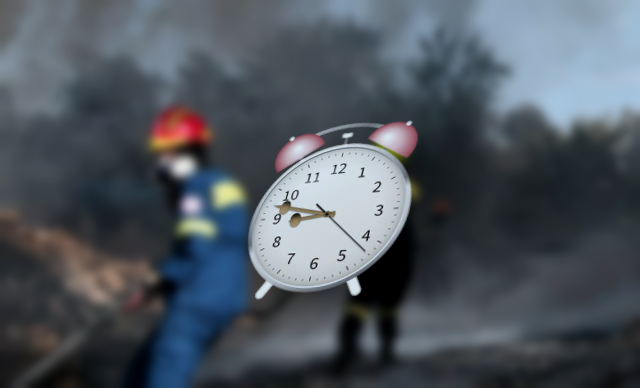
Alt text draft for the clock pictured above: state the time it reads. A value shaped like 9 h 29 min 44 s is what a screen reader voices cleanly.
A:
8 h 47 min 22 s
